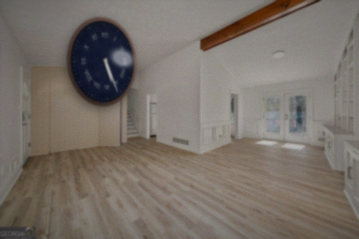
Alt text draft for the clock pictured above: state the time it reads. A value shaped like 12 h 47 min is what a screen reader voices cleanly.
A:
5 h 26 min
